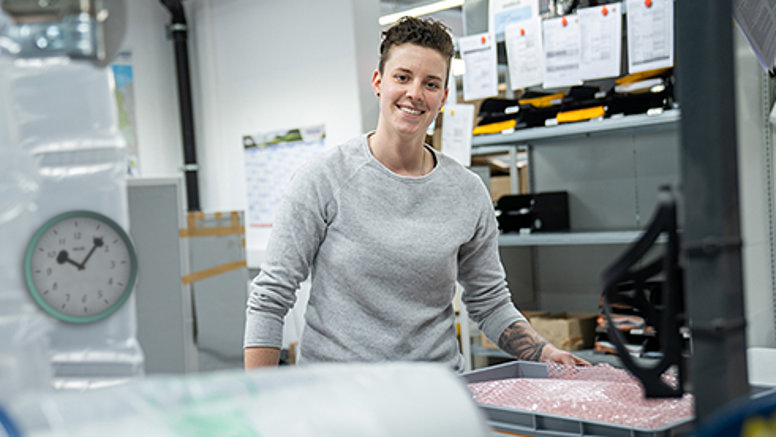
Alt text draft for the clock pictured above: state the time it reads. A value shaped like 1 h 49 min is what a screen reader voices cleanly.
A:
10 h 07 min
